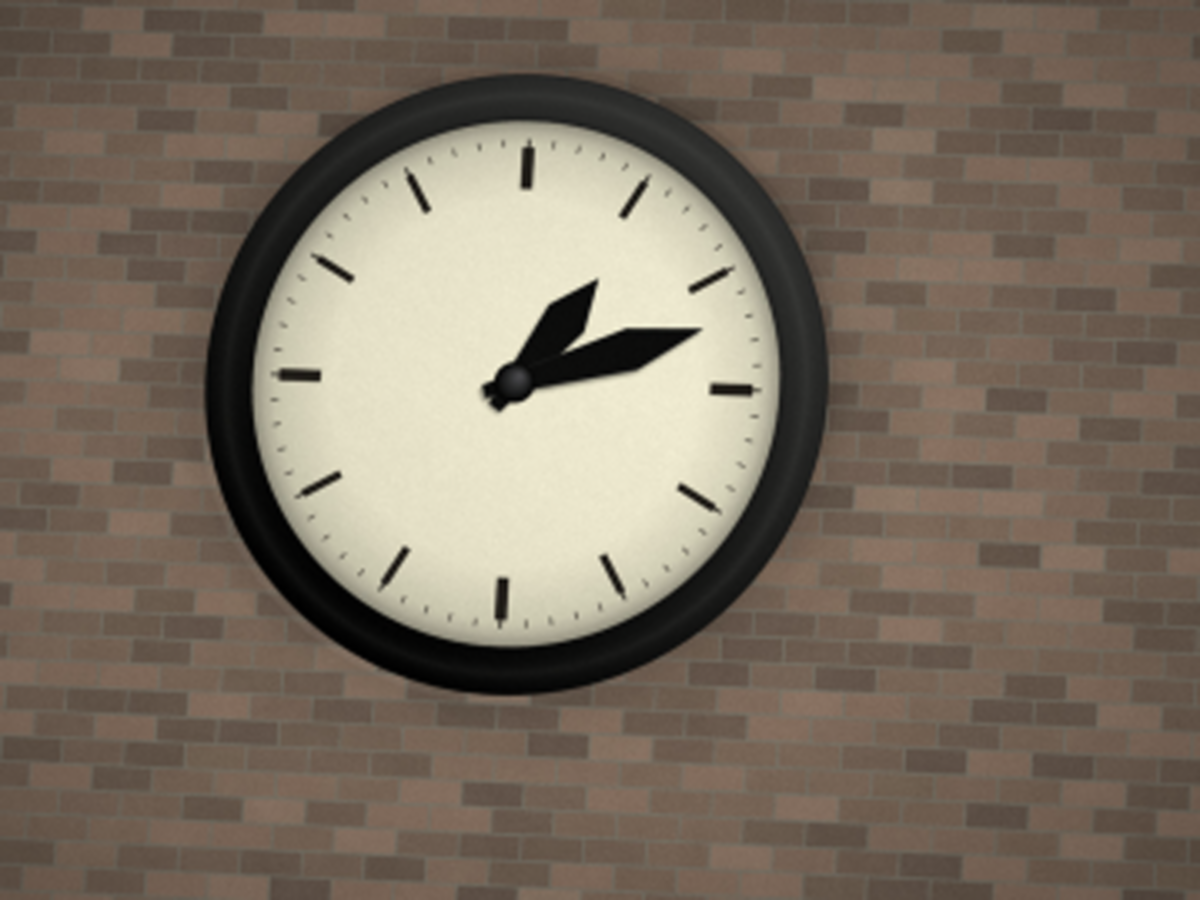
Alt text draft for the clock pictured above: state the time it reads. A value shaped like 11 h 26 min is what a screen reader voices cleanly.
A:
1 h 12 min
